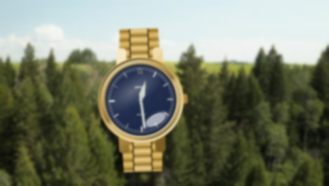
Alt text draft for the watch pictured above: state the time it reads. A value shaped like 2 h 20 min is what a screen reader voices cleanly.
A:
12 h 29 min
